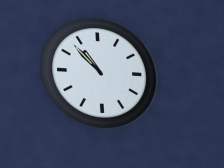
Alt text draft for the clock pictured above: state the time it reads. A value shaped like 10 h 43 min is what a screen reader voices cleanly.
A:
10 h 53 min
